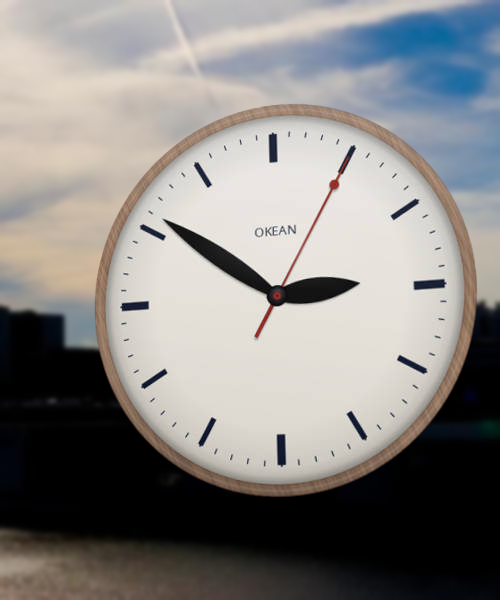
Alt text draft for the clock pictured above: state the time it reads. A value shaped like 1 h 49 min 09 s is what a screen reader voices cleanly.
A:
2 h 51 min 05 s
